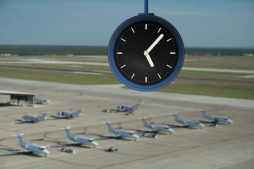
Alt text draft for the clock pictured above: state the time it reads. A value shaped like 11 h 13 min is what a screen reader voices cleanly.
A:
5 h 07 min
